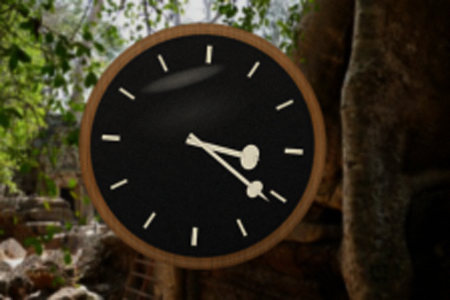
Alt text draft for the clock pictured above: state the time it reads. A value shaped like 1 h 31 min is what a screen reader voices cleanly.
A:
3 h 21 min
